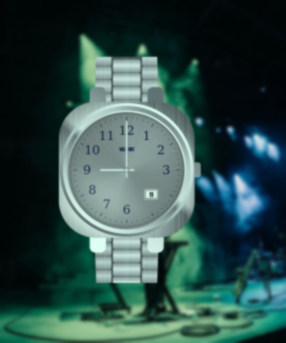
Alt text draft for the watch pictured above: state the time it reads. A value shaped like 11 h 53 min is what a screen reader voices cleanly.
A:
9 h 00 min
